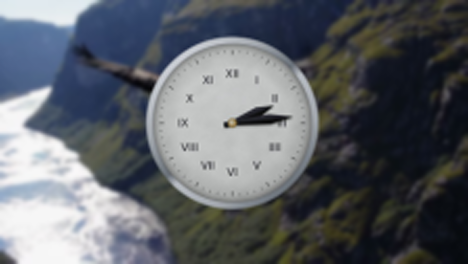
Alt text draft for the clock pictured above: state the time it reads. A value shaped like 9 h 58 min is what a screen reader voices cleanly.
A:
2 h 14 min
